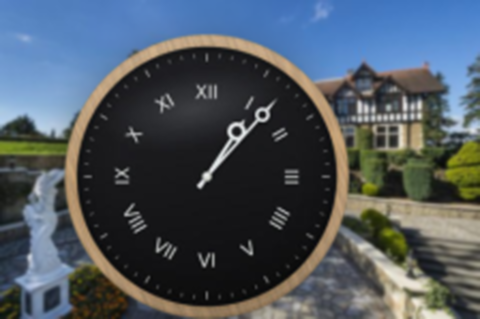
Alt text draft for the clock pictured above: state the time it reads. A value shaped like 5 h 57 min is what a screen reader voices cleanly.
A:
1 h 07 min
